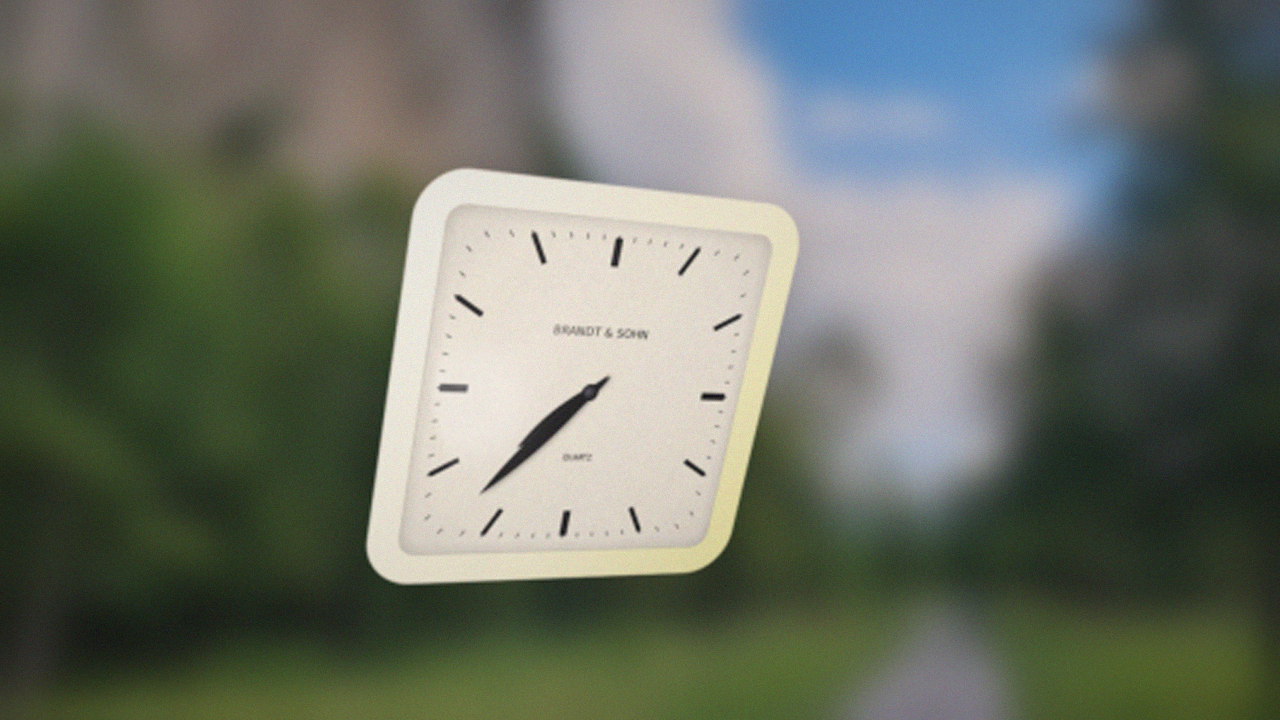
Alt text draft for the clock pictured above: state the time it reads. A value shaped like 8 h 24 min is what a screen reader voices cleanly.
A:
7 h 37 min
